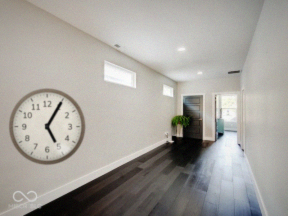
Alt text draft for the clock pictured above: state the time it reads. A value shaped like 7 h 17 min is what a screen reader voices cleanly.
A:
5 h 05 min
